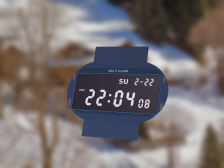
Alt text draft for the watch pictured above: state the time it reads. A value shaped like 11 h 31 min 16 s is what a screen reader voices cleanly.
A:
22 h 04 min 08 s
